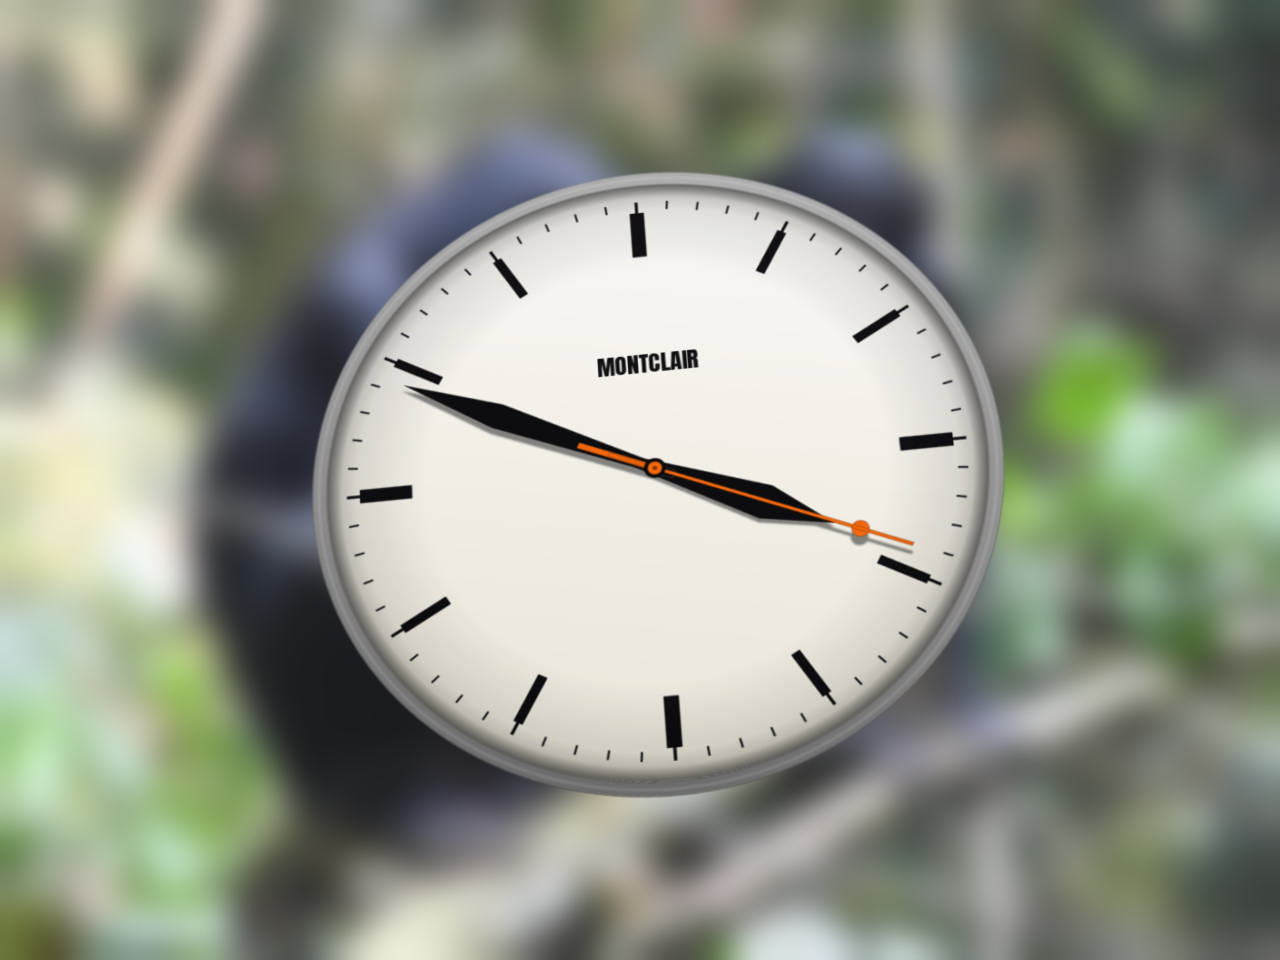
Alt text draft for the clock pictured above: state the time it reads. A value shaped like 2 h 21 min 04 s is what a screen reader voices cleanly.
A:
3 h 49 min 19 s
